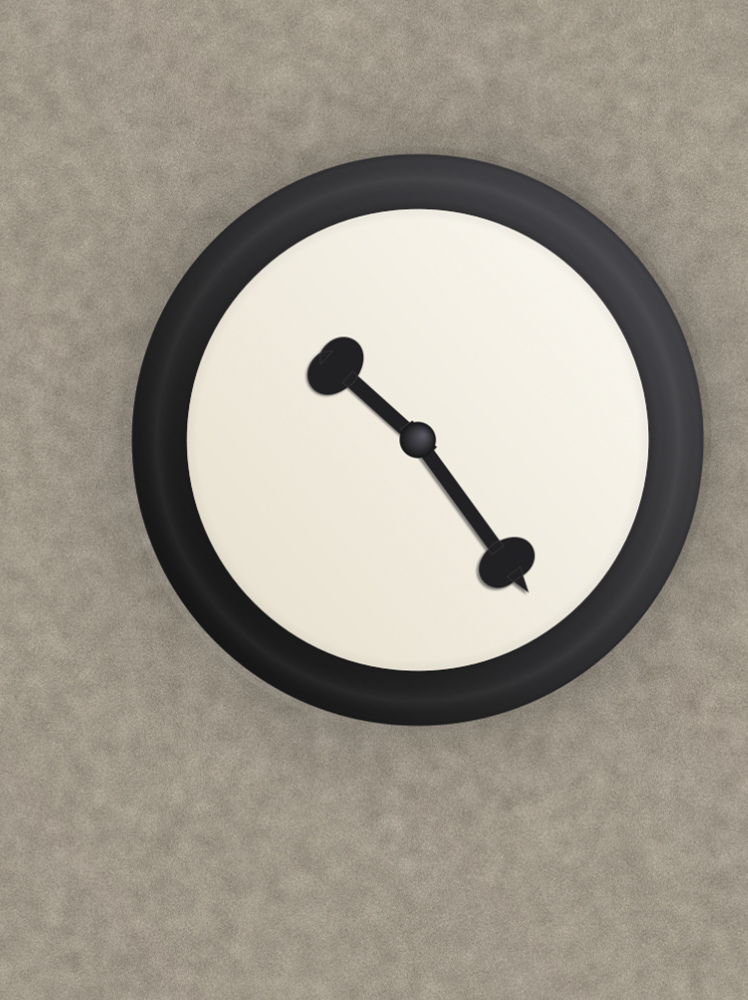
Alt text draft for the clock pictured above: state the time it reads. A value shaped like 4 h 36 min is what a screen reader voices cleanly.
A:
10 h 24 min
